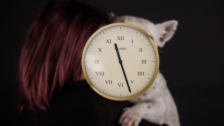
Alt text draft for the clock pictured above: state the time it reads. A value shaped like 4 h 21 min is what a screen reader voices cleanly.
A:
11 h 27 min
